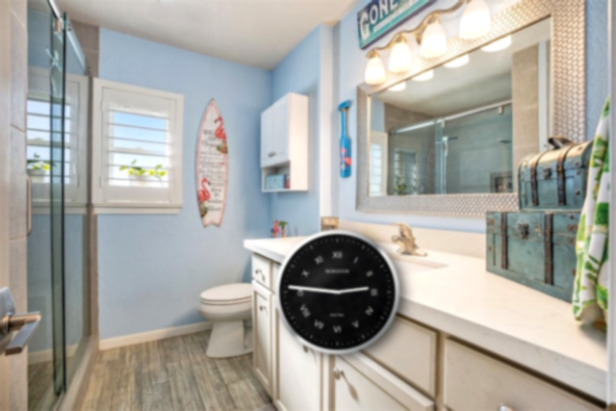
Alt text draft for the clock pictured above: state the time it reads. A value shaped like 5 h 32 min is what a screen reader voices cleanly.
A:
2 h 46 min
